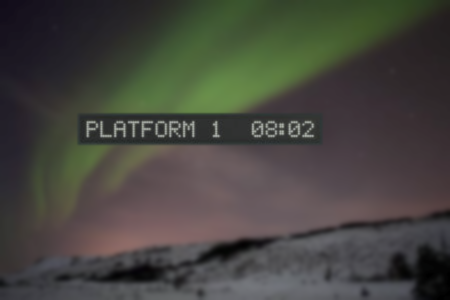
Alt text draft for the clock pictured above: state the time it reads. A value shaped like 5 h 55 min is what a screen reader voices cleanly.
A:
8 h 02 min
